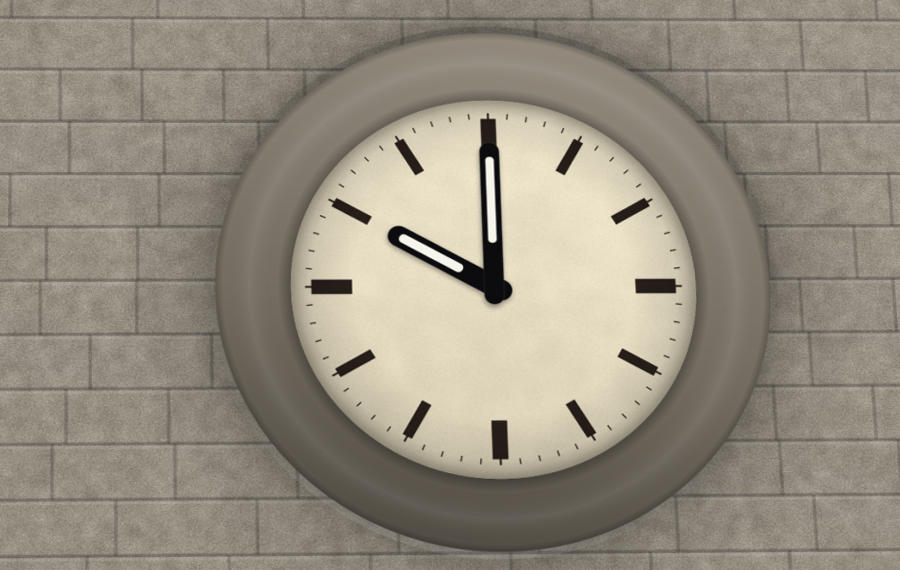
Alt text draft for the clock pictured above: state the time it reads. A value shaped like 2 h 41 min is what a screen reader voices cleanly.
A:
10 h 00 min
